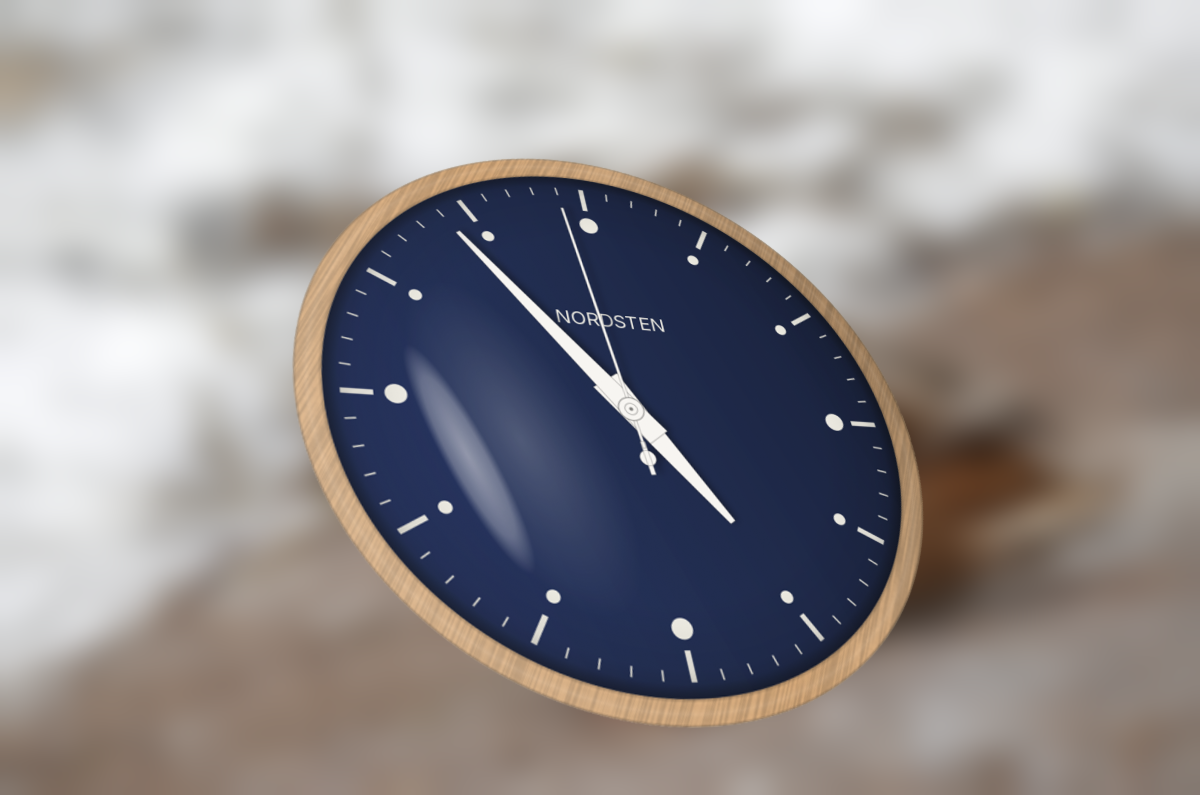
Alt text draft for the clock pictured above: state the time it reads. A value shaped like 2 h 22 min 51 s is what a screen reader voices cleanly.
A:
4 h 53 min 59 s
